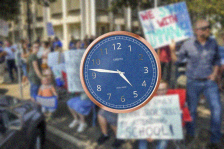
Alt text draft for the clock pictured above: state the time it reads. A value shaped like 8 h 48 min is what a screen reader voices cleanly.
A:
4 h 47 min
